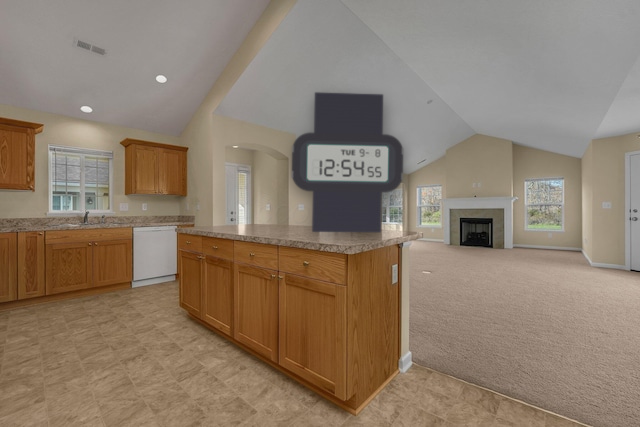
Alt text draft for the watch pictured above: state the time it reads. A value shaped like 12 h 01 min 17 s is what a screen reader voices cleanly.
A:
12 h 54 min 55 s
